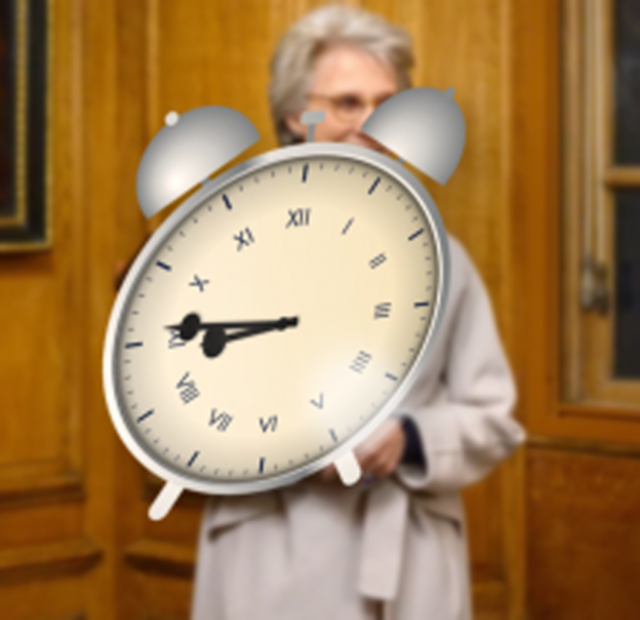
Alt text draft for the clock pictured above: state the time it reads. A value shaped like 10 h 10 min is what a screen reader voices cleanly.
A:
8 h 46 min
